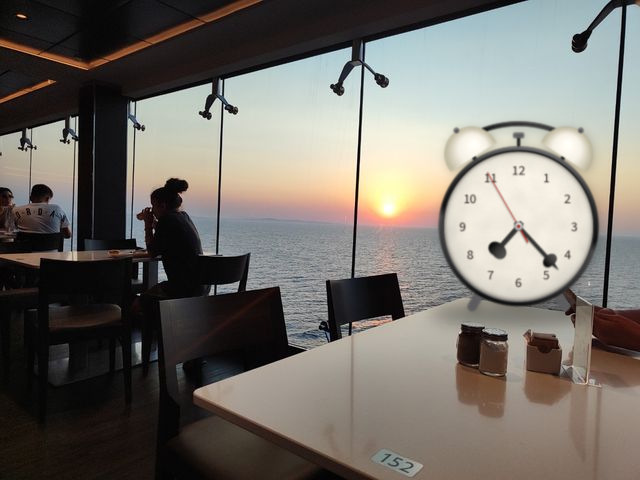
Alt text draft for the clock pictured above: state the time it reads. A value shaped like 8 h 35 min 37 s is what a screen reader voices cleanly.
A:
7 h 22 min 55 s
